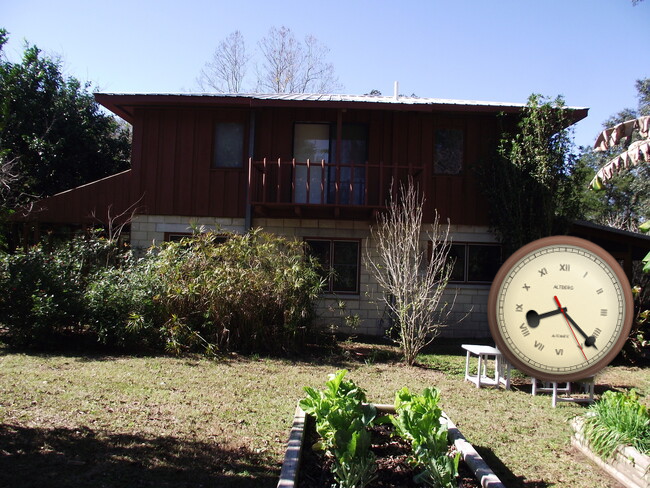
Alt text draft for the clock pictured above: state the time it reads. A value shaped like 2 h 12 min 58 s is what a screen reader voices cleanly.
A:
8 h 22 min 25 s
